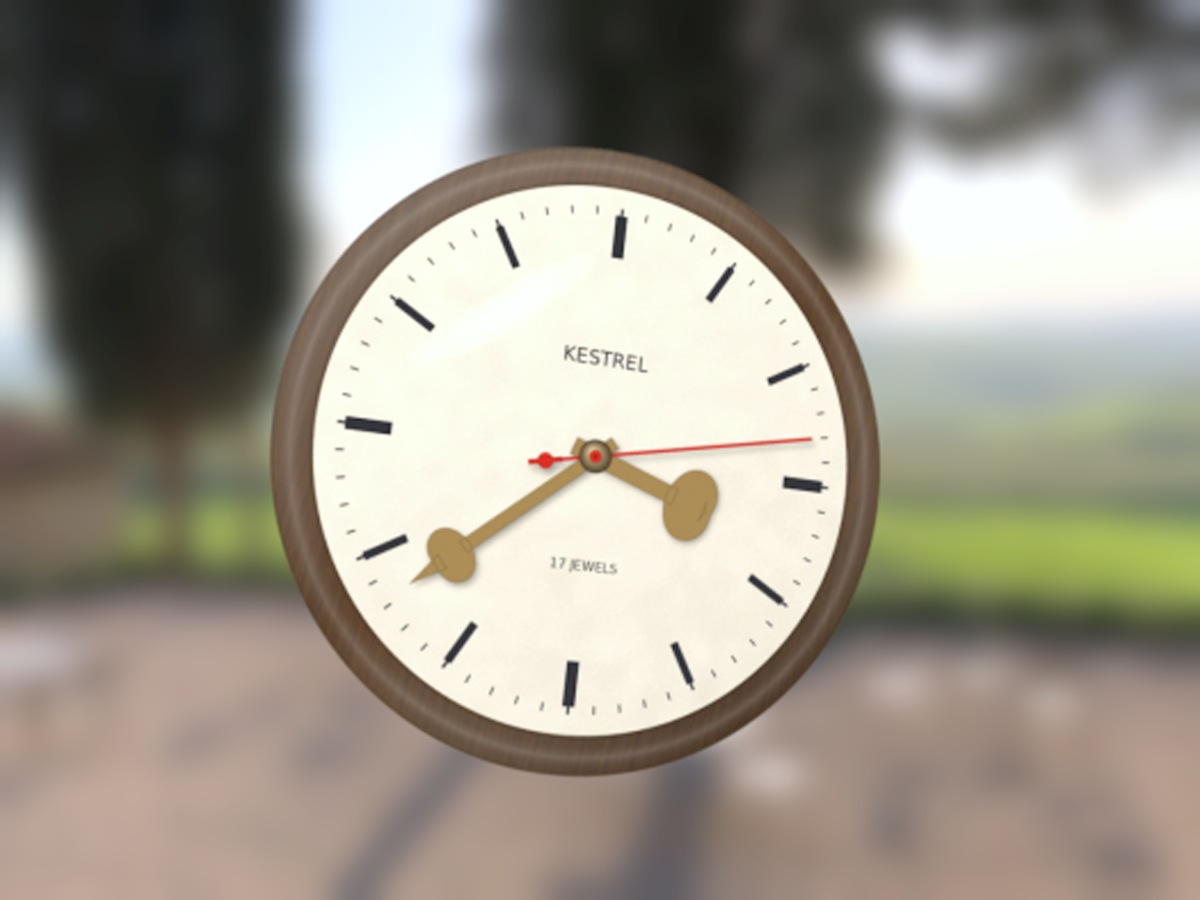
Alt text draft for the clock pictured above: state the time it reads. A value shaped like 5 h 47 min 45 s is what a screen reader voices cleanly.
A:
3 h 38 min 13 s
